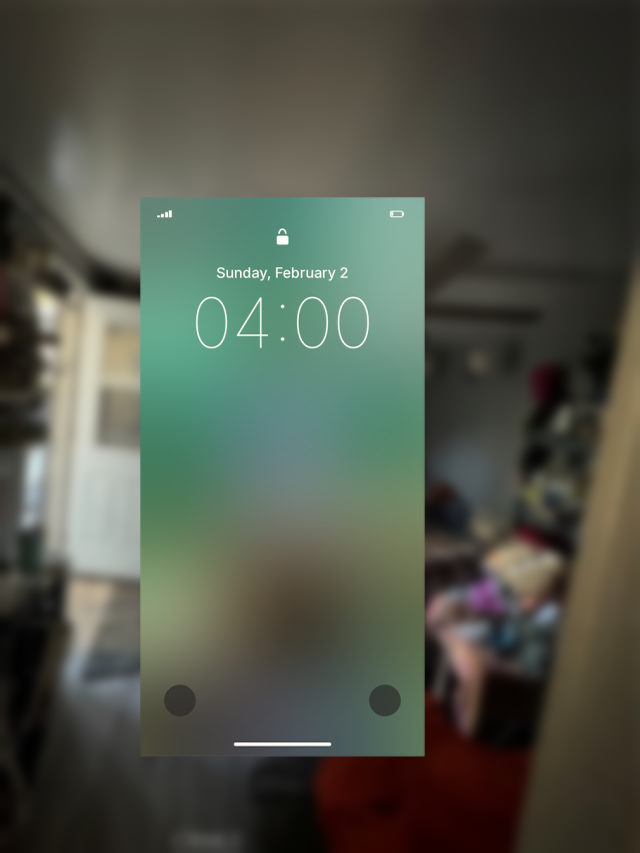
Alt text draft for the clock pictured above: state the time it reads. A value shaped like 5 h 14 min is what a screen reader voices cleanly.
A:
4 h 00 min
